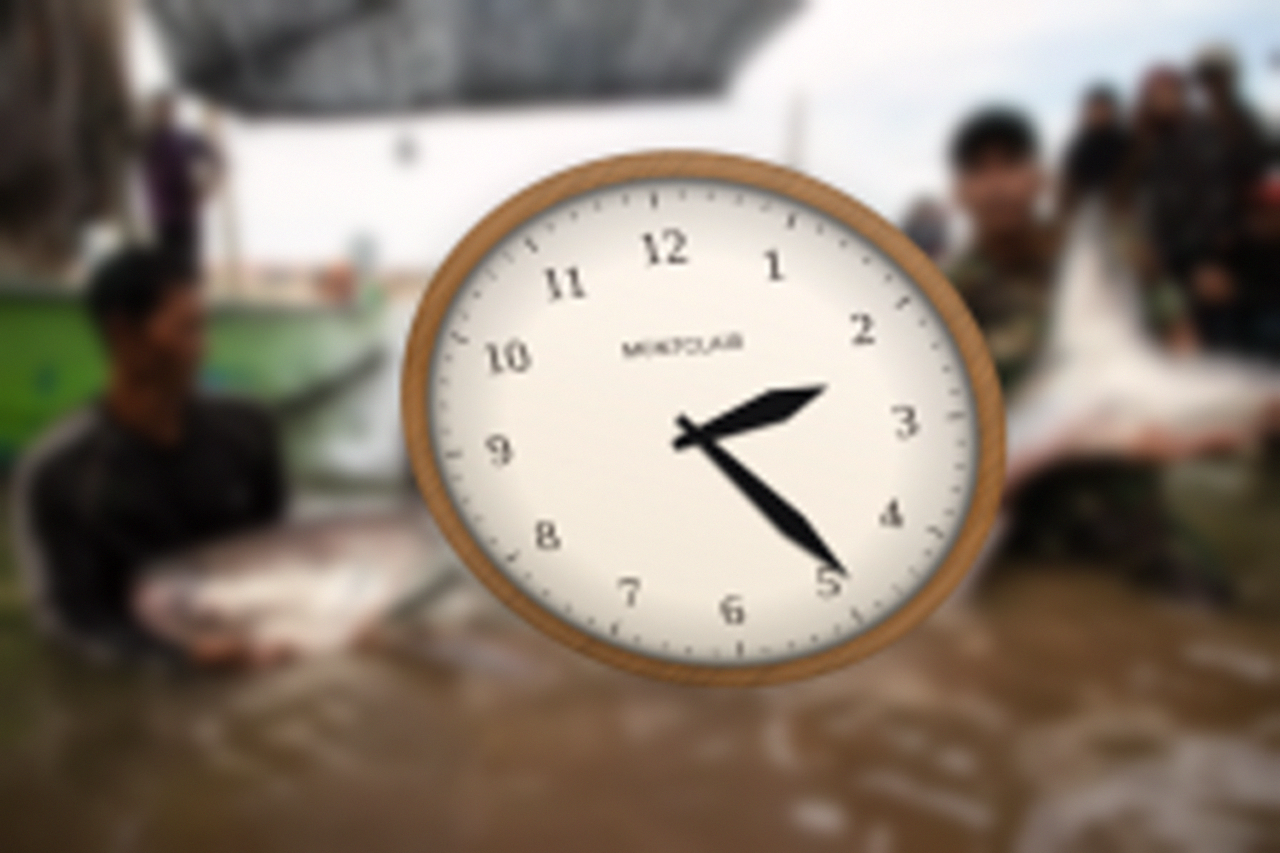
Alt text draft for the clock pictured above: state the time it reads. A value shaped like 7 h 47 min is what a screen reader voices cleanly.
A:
2 h 24 min
